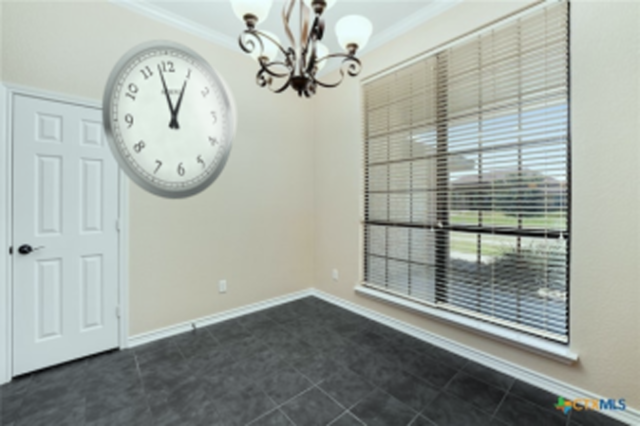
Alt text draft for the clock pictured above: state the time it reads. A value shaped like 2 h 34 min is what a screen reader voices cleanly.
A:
12 h 58 min
